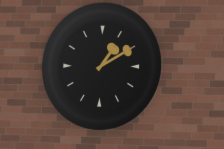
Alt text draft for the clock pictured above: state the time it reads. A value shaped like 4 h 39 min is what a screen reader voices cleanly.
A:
1 h 10 min
